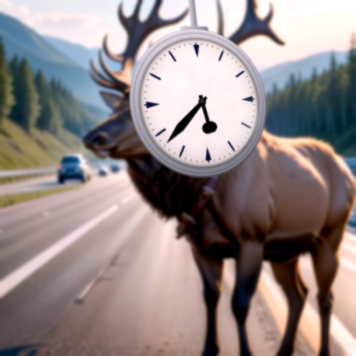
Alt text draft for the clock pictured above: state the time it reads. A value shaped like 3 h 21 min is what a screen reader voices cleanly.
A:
5 h 38 min
